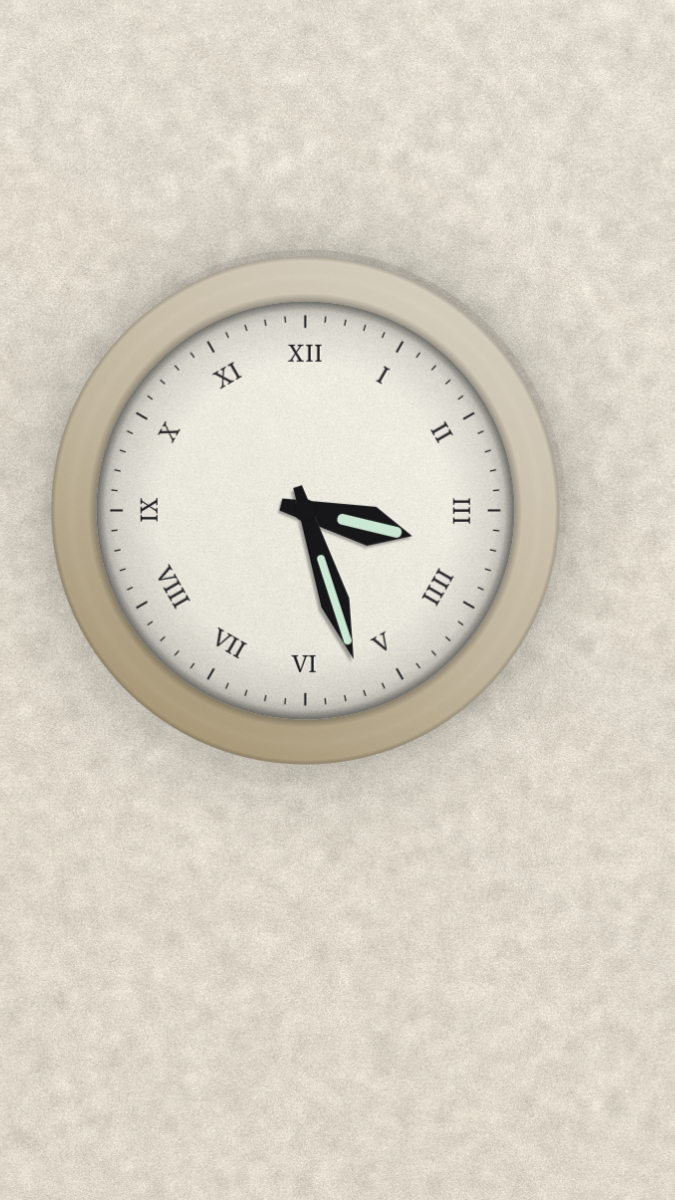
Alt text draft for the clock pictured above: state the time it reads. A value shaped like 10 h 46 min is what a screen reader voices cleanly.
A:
3 h 27 min
